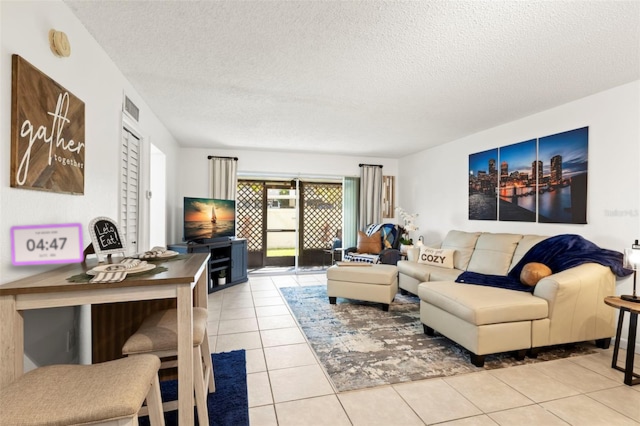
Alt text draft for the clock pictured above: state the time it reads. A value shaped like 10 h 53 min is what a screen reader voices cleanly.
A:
4 h 47 min
